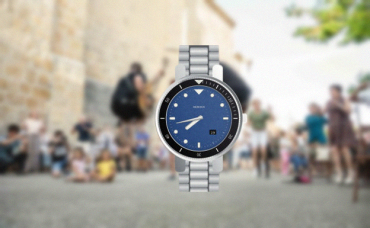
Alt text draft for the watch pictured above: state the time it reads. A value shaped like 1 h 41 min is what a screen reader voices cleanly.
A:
7 h 43 min
